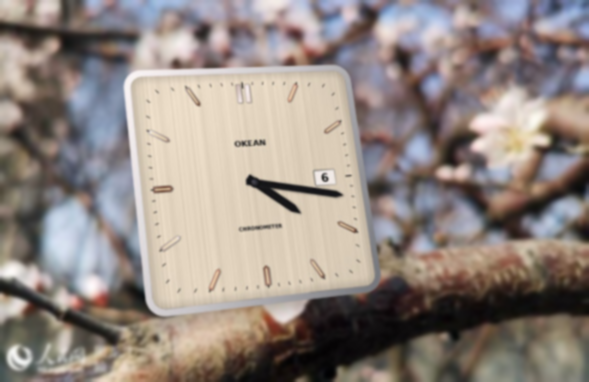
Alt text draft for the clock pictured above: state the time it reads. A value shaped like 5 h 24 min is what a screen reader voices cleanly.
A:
4 h 17 min
